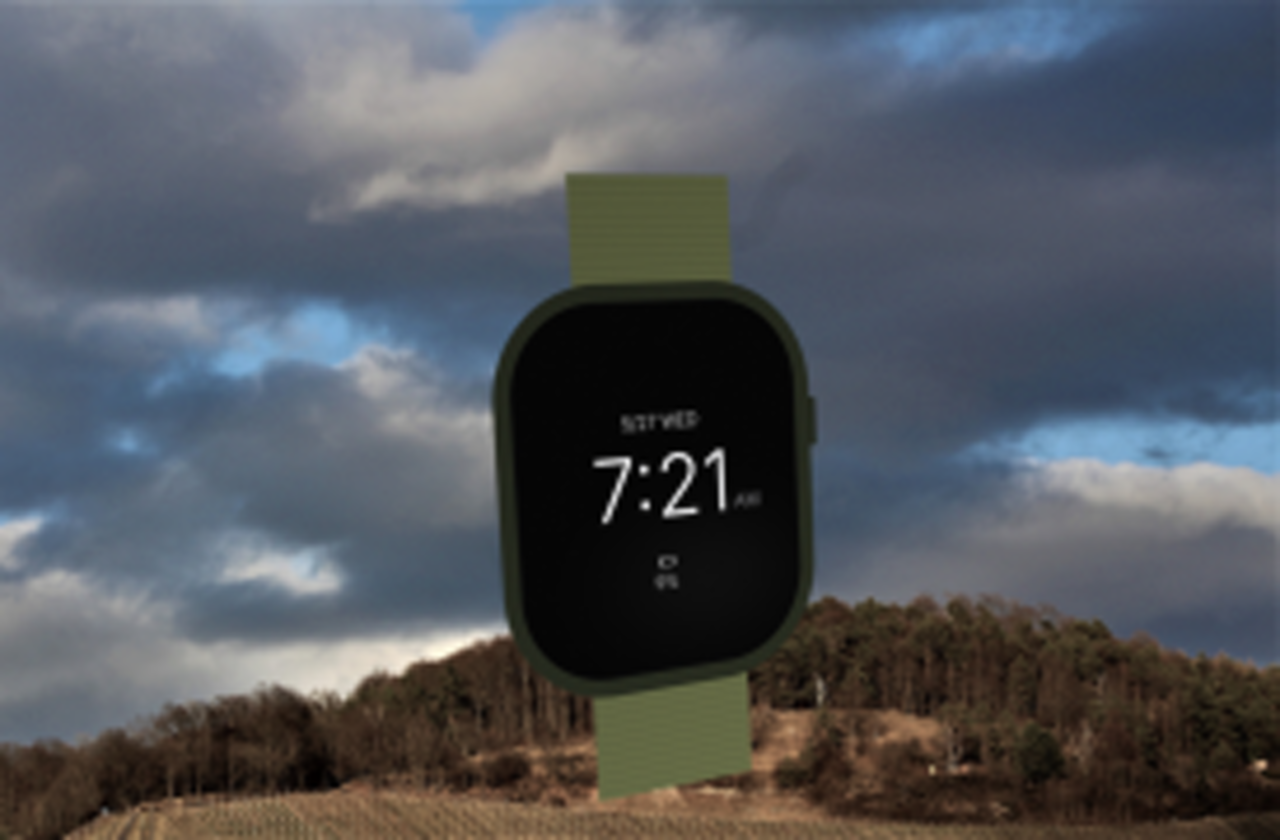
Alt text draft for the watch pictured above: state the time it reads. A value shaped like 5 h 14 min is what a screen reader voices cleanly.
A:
7 h 21 min
